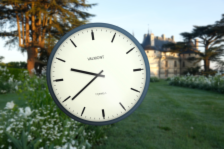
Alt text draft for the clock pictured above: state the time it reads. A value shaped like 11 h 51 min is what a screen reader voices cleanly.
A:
9 h 39 min
